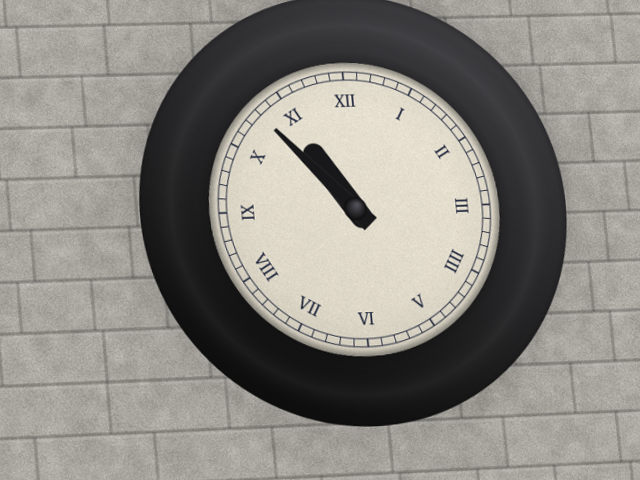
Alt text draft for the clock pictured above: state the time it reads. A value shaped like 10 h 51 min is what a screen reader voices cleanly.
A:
10 h 53 min
